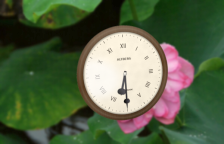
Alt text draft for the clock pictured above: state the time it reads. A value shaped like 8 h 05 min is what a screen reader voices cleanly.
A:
6 h 30 min
